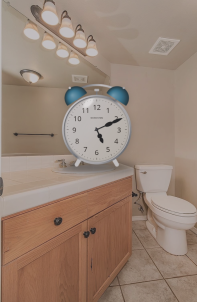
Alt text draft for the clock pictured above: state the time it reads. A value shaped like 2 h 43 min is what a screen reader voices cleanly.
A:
5 h 11 min
